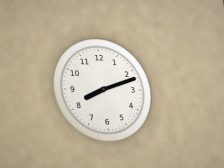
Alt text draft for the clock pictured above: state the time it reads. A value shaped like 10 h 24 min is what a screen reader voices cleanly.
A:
8 h 12 min
